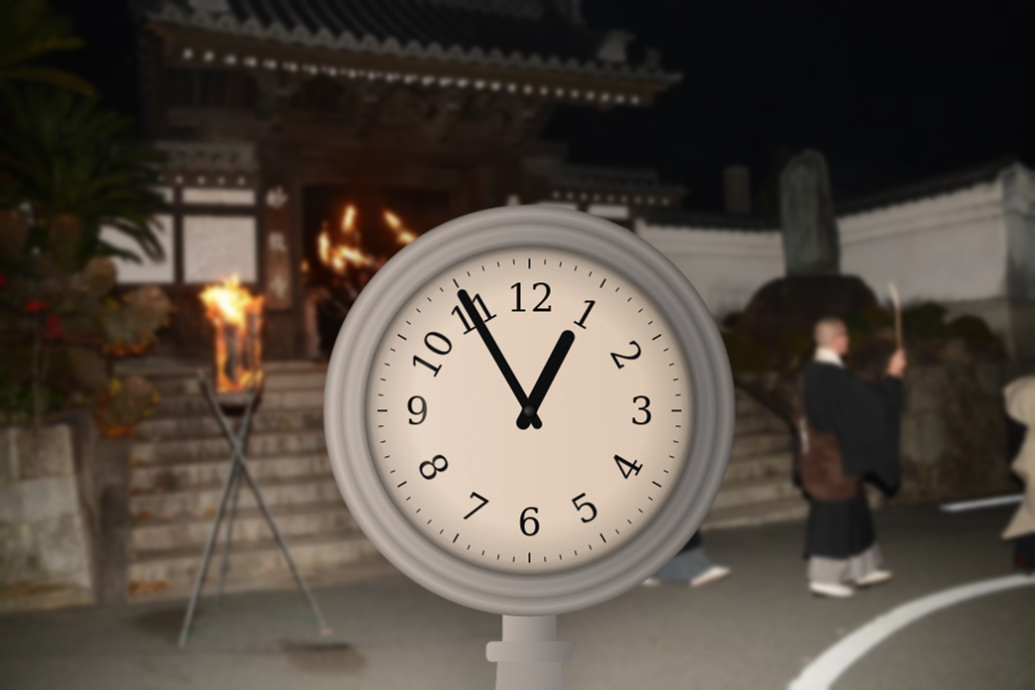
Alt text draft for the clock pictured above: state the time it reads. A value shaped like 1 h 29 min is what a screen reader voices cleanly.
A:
12 h 55 min
